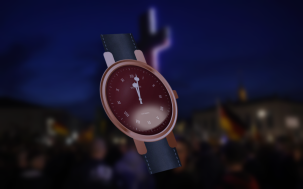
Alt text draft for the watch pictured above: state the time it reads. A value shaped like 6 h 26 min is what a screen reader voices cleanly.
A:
12 h 02 min
